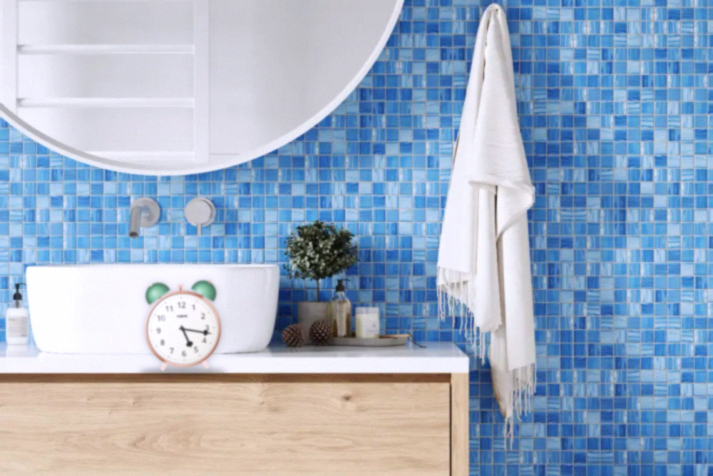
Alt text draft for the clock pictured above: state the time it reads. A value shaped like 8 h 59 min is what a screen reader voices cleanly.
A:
5 h 17 min
